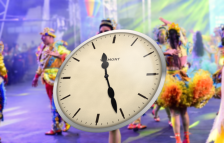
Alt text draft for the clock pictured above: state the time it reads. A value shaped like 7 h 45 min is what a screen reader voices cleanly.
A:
11 h 26 min
